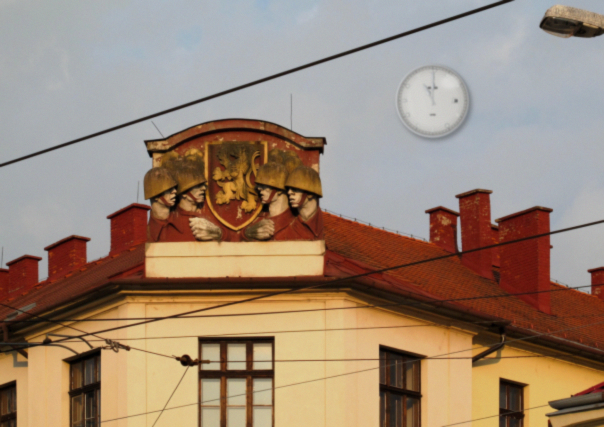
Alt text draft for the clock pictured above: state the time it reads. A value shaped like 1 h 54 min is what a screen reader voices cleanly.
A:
11 h 00 min
